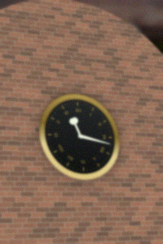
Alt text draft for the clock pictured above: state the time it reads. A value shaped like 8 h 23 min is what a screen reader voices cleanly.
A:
11 h 17 min
